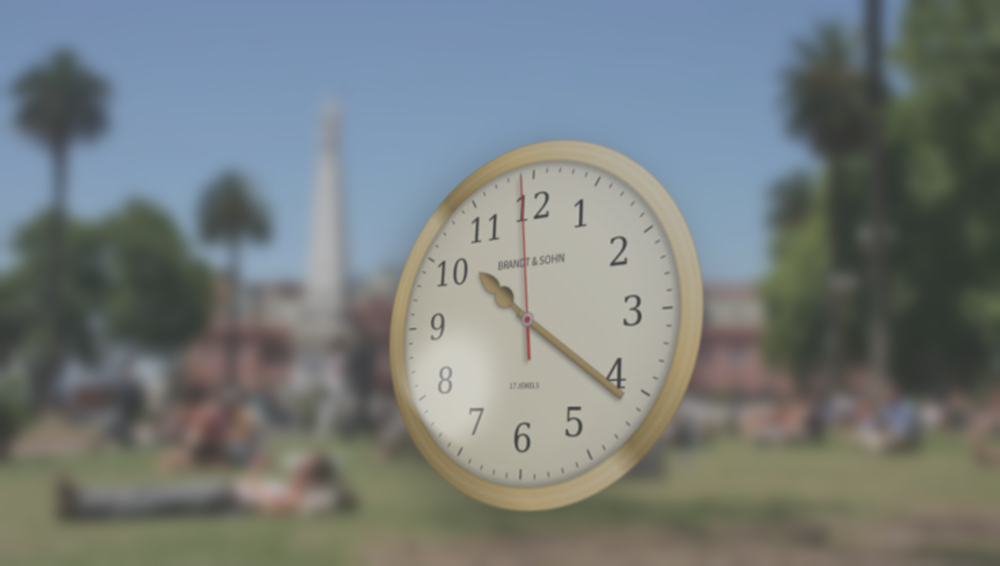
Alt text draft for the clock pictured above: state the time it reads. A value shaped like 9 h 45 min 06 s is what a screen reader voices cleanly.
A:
10 h 20 min 59 s
